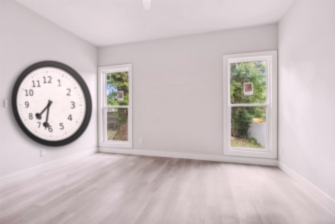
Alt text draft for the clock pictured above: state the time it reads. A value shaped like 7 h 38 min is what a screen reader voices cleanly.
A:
7 h 32 min
